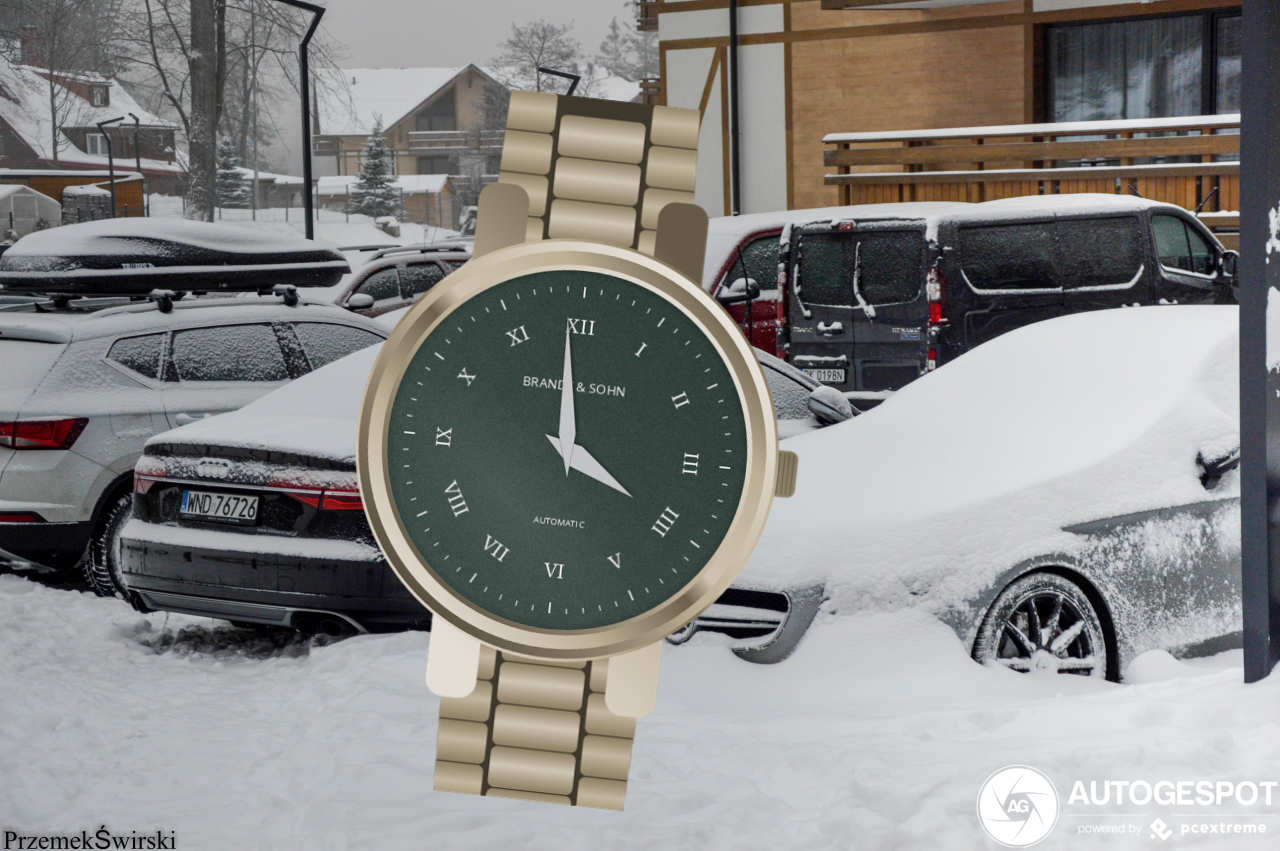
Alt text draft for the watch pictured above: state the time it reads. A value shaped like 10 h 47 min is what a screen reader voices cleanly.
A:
3 h 59 min
